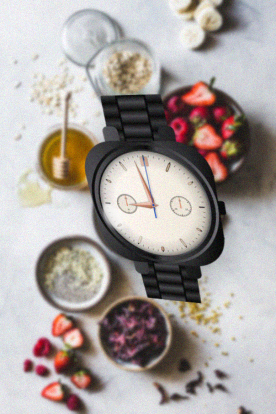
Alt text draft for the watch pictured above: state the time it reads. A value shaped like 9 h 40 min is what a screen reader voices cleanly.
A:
8 h 58 min
